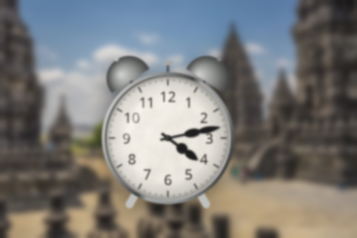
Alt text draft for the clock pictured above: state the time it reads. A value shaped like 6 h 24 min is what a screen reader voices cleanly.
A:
4 h 13 min
